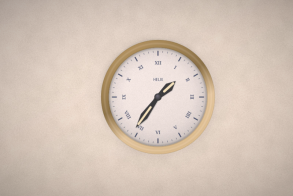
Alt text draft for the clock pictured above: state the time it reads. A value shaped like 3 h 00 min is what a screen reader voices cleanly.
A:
1 h 36 min
